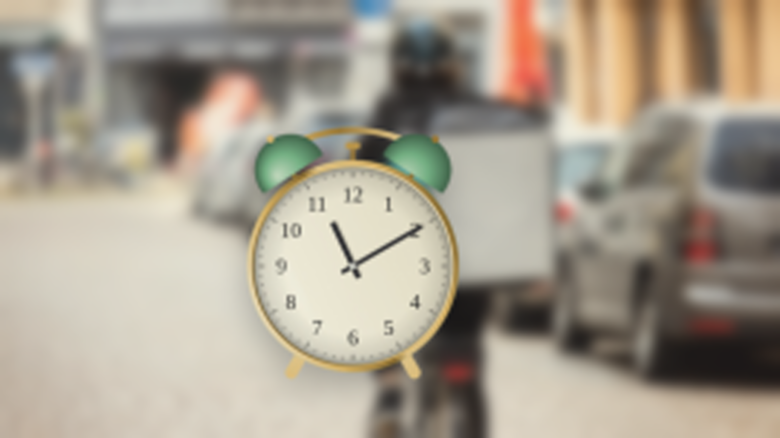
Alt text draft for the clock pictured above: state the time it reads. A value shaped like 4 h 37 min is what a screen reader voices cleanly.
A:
11 h 10 min
